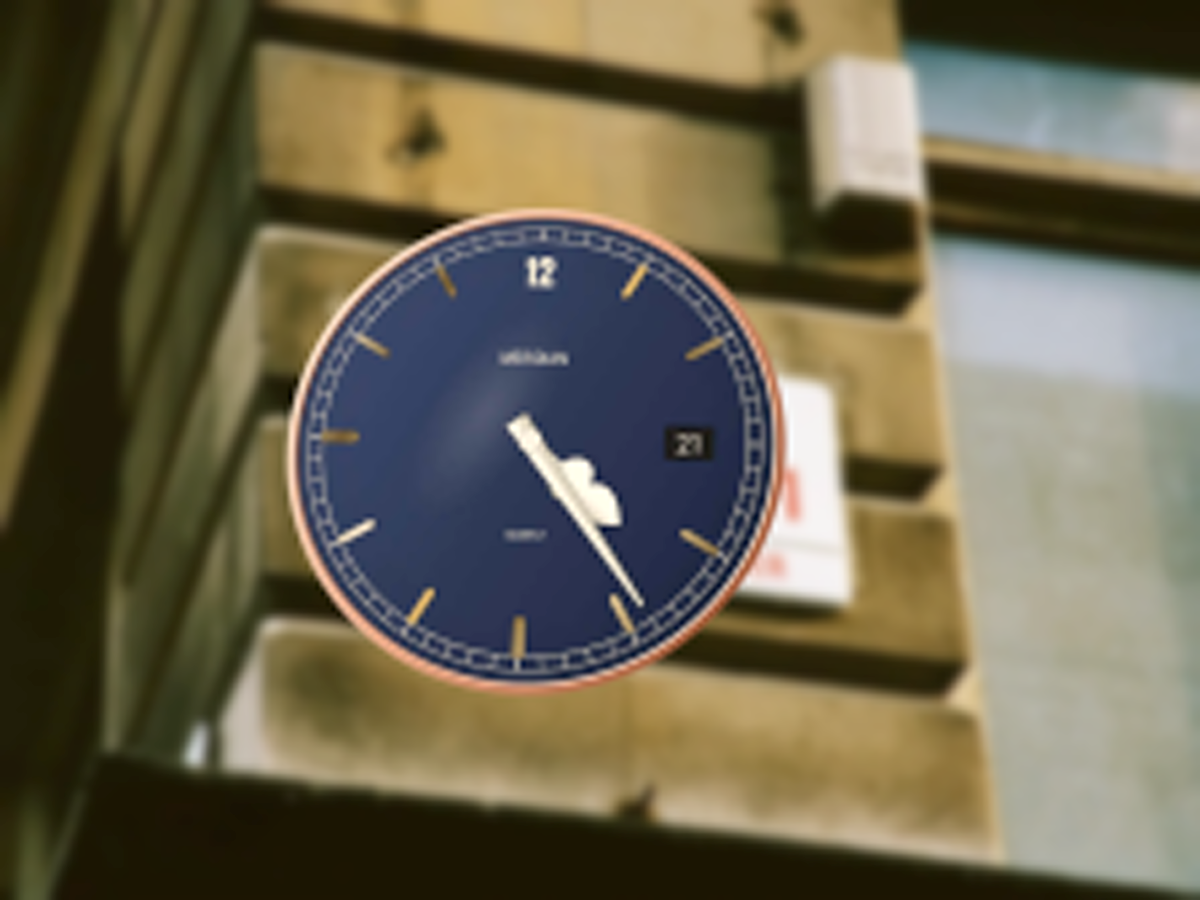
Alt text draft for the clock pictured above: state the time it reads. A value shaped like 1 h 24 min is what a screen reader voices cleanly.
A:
4 h 24 min
